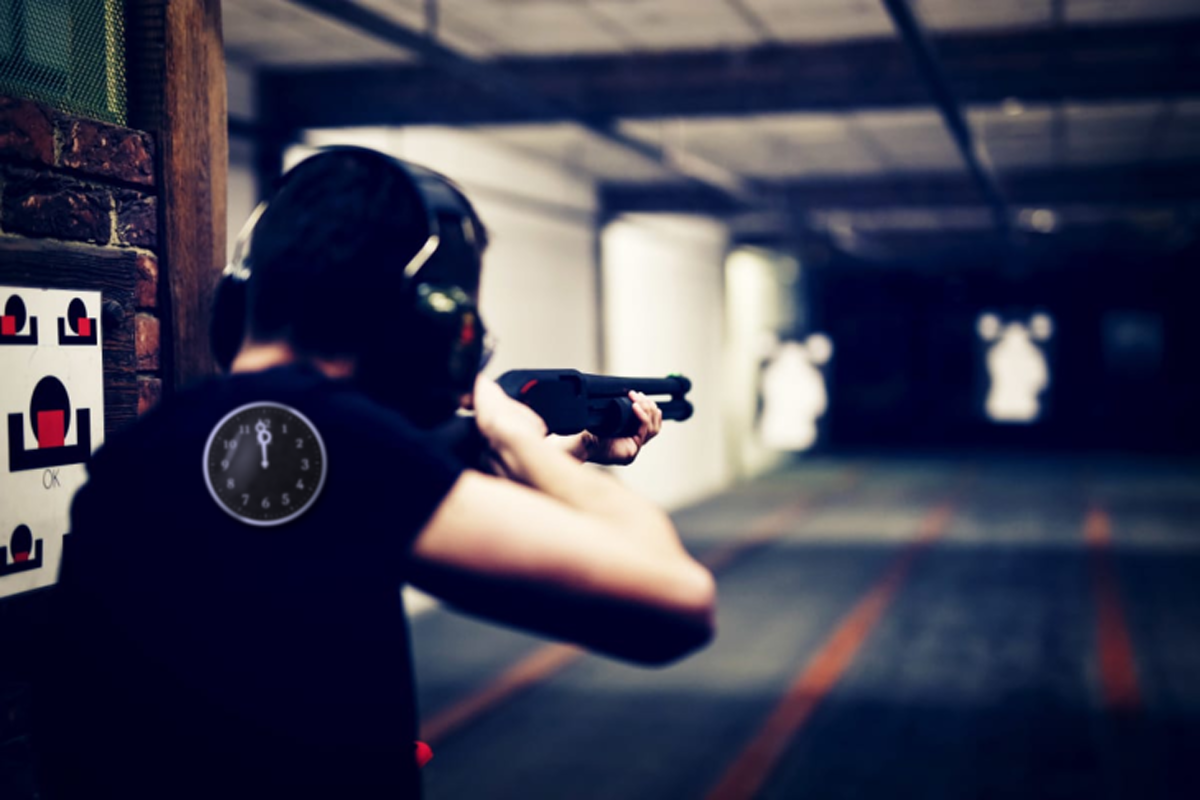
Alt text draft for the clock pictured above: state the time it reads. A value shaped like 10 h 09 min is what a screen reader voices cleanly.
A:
11 h 59 min
